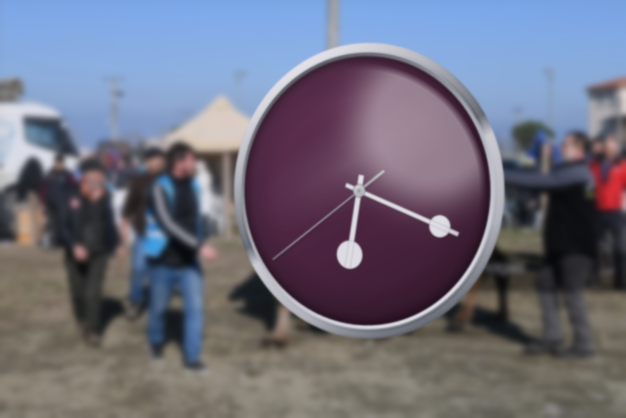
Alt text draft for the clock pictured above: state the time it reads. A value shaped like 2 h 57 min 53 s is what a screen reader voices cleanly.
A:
6 h 18 min 39 s
